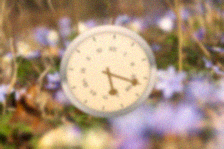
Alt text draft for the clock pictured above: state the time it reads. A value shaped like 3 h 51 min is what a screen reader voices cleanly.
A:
5 h 17 min
